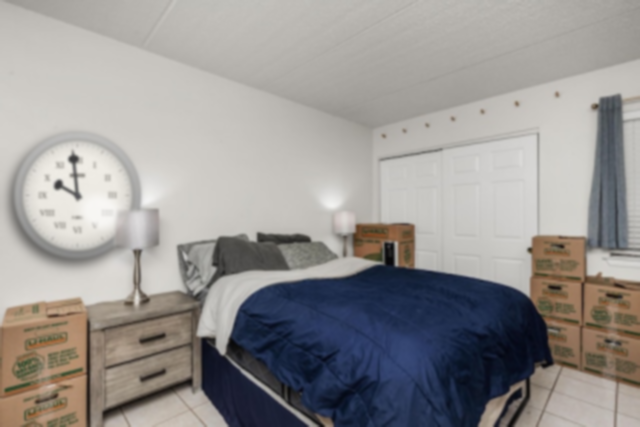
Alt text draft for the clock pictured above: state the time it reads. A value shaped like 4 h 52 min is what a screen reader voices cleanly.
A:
9 h 59 min
